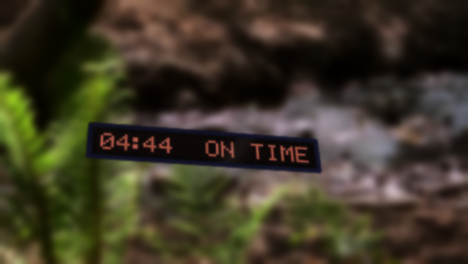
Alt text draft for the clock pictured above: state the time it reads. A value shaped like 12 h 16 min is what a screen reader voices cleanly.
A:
4 h 44 min
